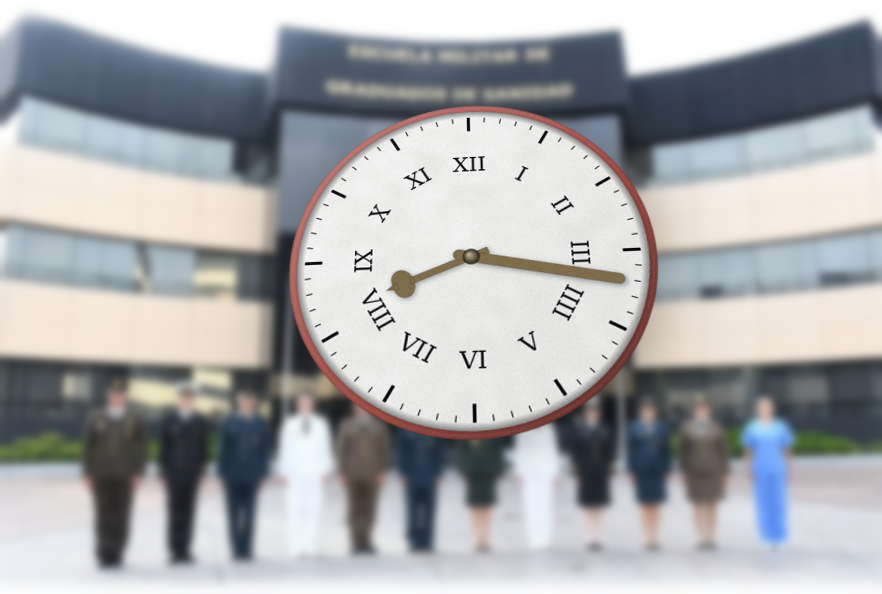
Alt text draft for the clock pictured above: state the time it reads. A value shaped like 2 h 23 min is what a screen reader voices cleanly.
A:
8 h 17 min
